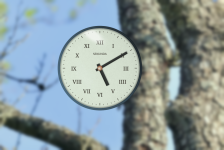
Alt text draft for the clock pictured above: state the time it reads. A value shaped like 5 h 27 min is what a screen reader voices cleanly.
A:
5 h 10 min
